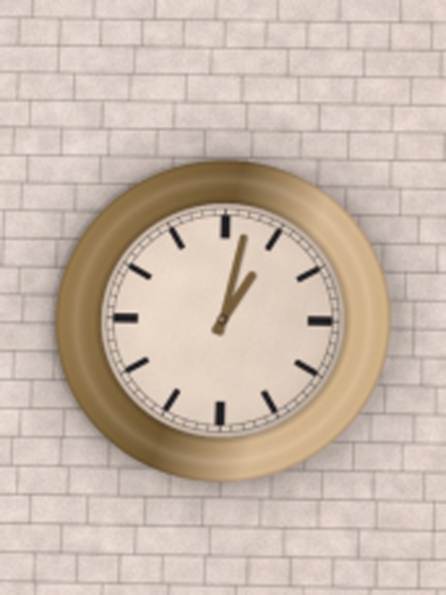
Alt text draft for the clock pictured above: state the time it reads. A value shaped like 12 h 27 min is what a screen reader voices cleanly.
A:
1 h 02 min
